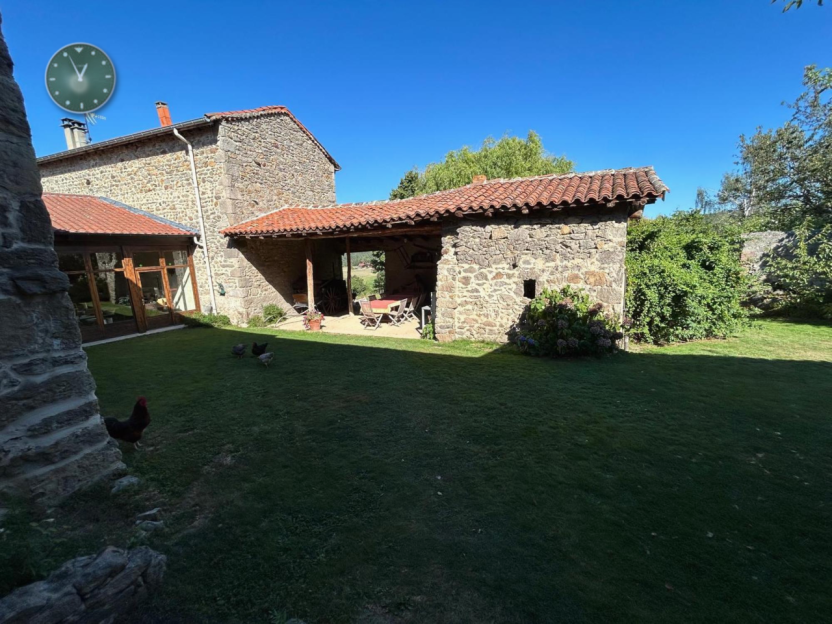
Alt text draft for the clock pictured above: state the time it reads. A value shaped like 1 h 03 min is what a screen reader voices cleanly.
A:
12 h 56 min
